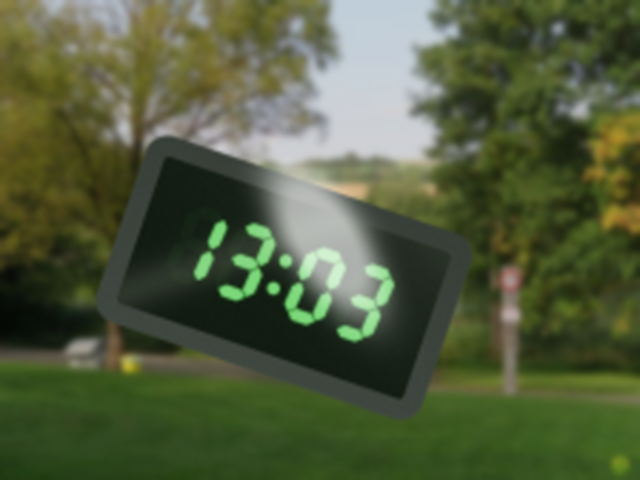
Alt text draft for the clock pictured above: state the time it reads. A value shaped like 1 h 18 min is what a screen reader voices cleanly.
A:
13 h 03 min
